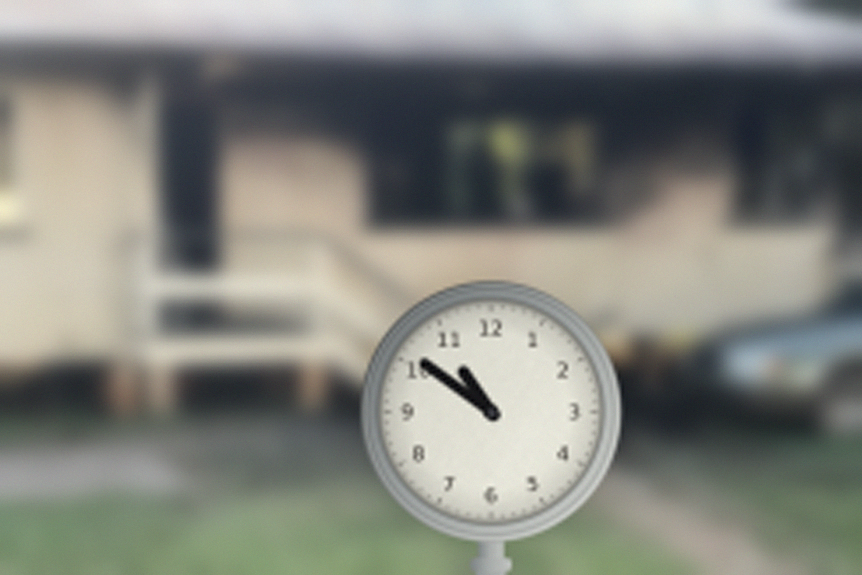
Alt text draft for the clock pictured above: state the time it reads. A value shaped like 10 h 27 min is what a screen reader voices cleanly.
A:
10 h 51 min
